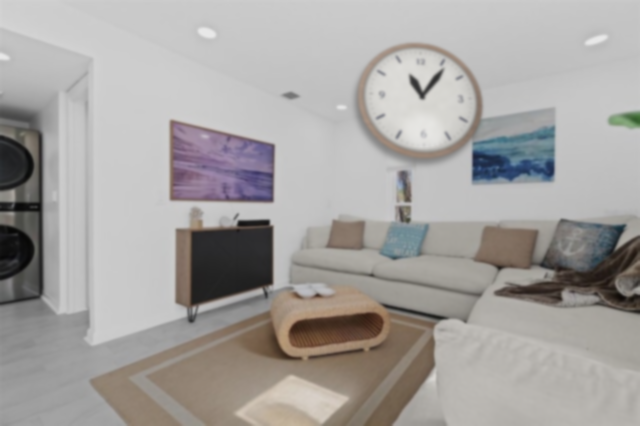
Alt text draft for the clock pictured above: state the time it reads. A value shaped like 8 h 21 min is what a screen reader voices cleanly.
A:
11 h 06 min
